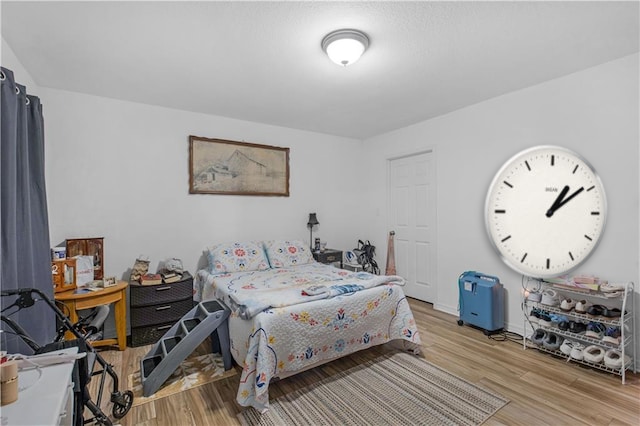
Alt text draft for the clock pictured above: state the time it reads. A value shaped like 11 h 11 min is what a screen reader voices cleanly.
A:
1 h 09 min
